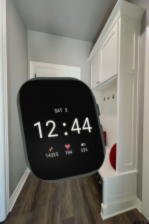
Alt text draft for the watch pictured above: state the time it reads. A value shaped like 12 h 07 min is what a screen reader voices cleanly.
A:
12 h 44 min
